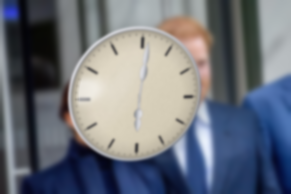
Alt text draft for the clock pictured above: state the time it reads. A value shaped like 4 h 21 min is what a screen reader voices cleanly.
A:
6 h 01 min
